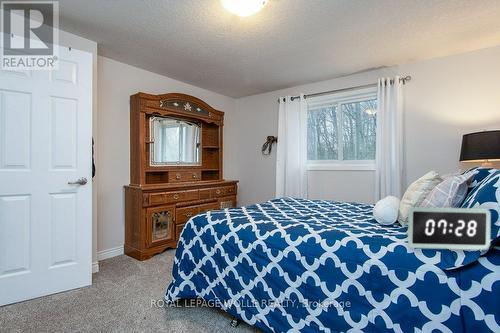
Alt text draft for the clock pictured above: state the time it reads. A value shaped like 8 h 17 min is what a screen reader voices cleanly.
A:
7 h 28 min
